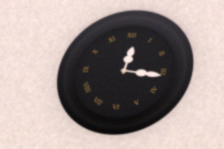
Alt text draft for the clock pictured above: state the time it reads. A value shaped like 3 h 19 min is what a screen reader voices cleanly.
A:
12 h 16 min
